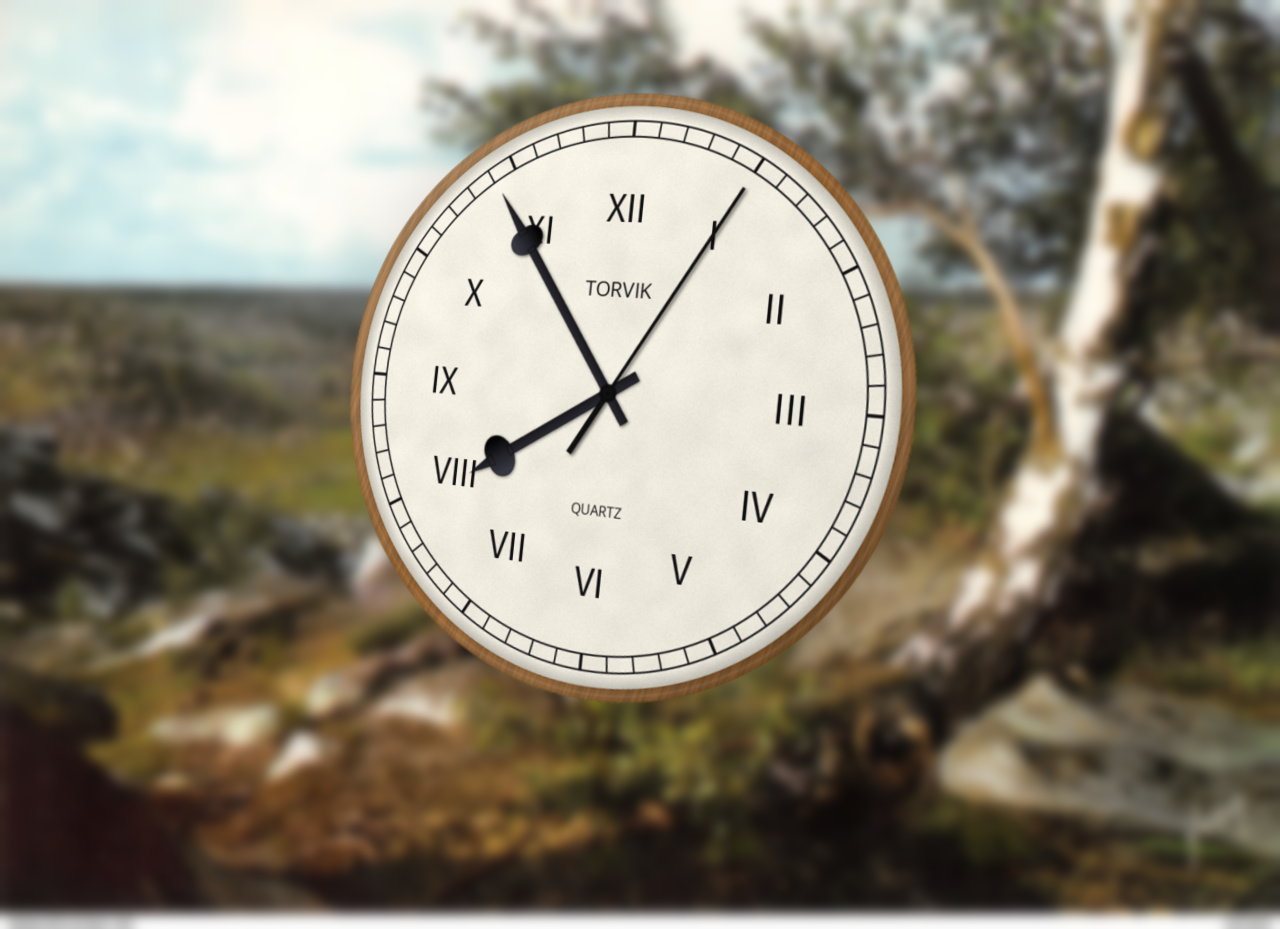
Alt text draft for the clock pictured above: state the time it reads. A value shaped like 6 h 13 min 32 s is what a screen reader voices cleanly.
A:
7 h 54 min 05 s
